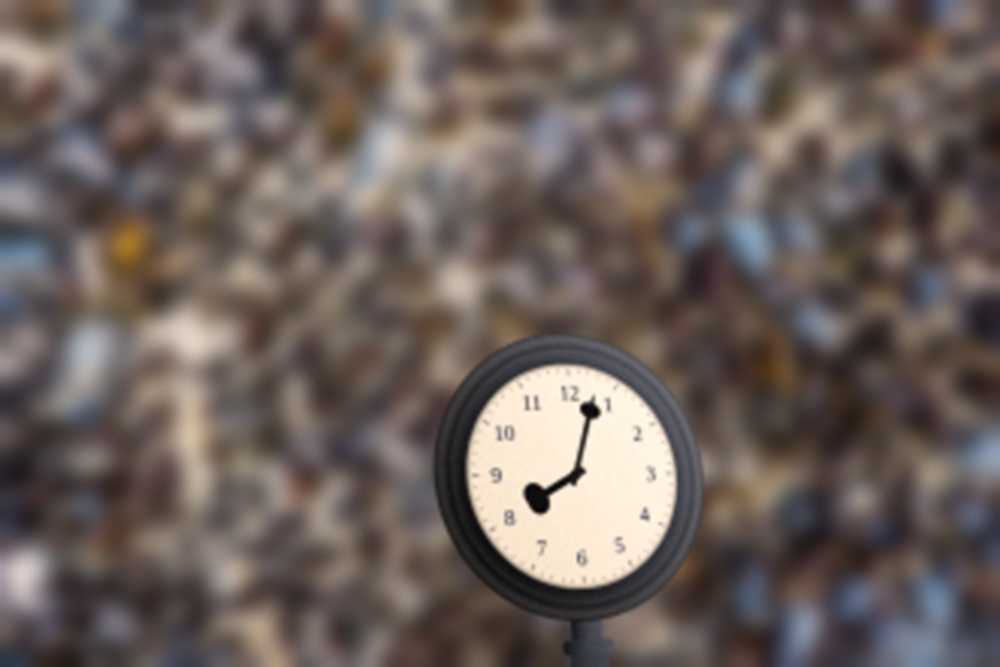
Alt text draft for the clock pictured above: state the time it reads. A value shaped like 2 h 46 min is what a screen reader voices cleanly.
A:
8 h 03 min
